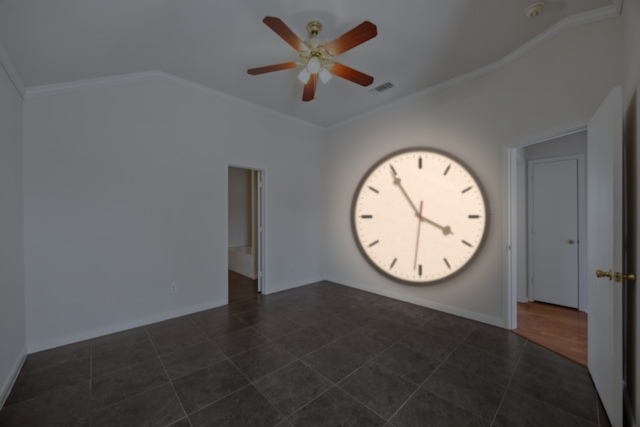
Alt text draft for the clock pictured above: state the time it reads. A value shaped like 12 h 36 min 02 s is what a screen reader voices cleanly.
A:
3 h 54 min 31 s
